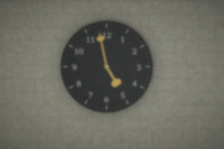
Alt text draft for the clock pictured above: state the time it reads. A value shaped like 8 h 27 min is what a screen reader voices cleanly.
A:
4 h 58 min
